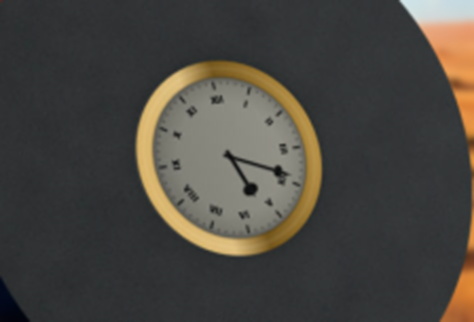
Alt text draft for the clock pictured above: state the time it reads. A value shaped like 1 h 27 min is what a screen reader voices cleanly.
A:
5 h 19 min
